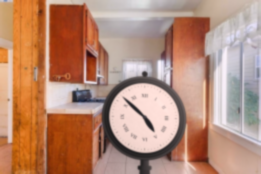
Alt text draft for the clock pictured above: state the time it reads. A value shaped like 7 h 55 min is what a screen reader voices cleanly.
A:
4 h 52 min
